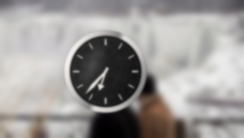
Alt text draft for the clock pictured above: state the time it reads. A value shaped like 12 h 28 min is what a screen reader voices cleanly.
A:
6 h 37 min
